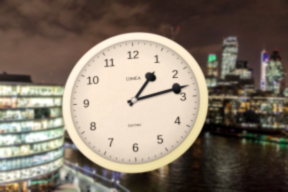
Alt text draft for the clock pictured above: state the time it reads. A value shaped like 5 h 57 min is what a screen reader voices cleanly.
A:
1 h 13 min
